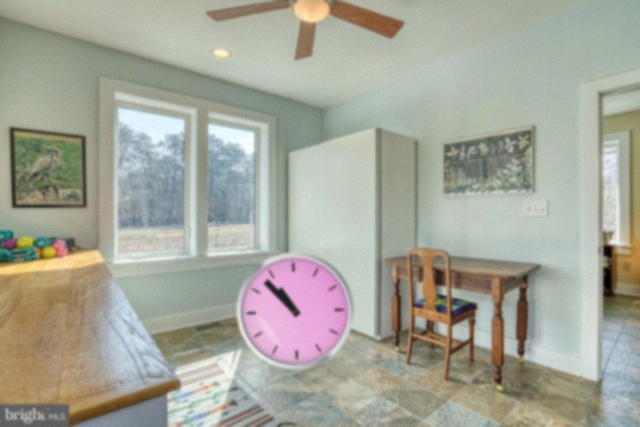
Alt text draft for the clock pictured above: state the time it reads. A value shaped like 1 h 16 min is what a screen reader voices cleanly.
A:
10 h 53 min
